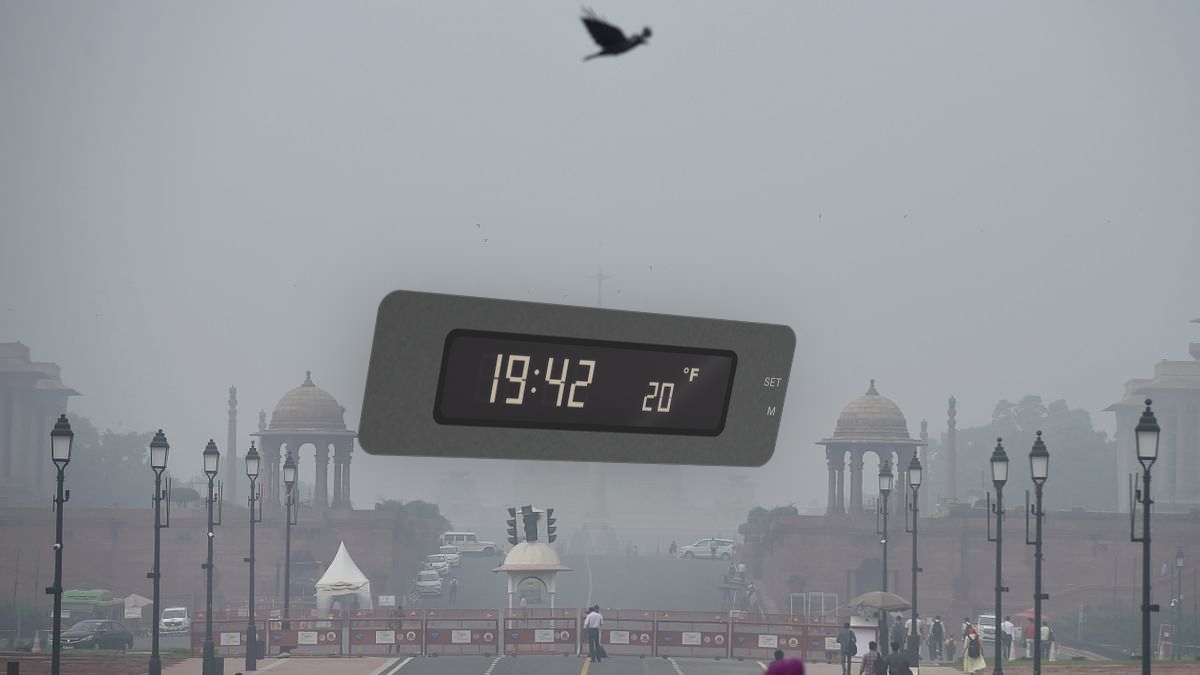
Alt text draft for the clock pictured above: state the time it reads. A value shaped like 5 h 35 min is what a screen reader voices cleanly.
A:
19 h 42 min
